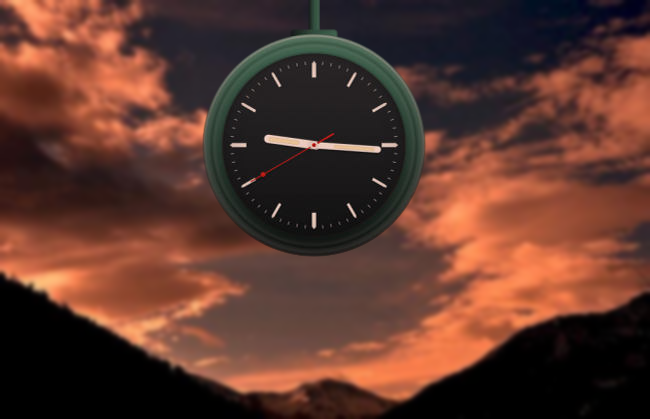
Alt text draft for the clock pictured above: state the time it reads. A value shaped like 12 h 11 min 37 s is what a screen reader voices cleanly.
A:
9 h 15 min 40 s
